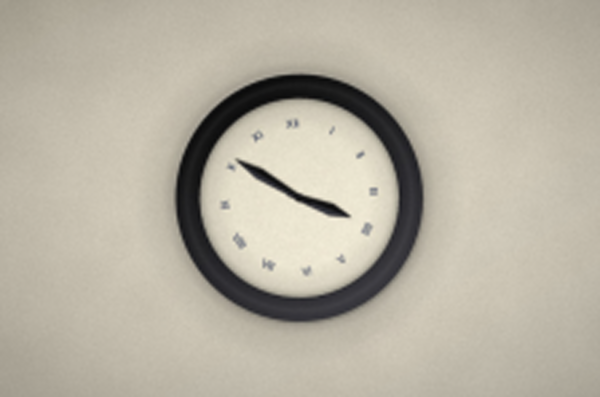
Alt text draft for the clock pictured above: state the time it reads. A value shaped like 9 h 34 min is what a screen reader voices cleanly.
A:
3 h 51 min
